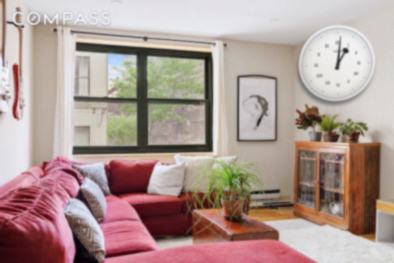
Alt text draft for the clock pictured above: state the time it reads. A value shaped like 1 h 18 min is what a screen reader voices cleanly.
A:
1 h 01 min
